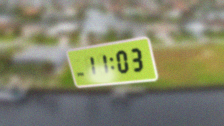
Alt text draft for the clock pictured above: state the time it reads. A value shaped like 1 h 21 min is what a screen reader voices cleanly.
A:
11 h 03 min
